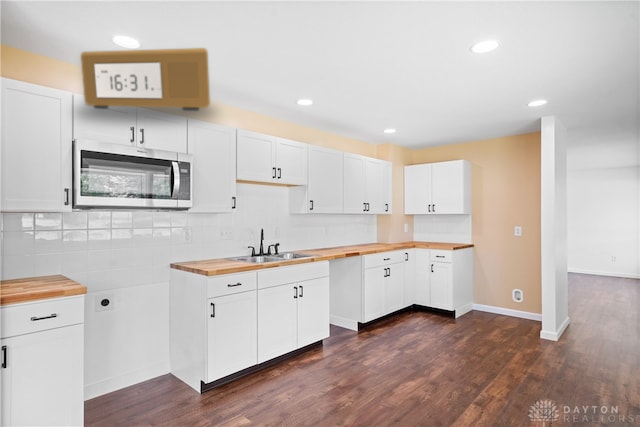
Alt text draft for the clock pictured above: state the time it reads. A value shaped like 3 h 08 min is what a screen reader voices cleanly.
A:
16 h 31 min
